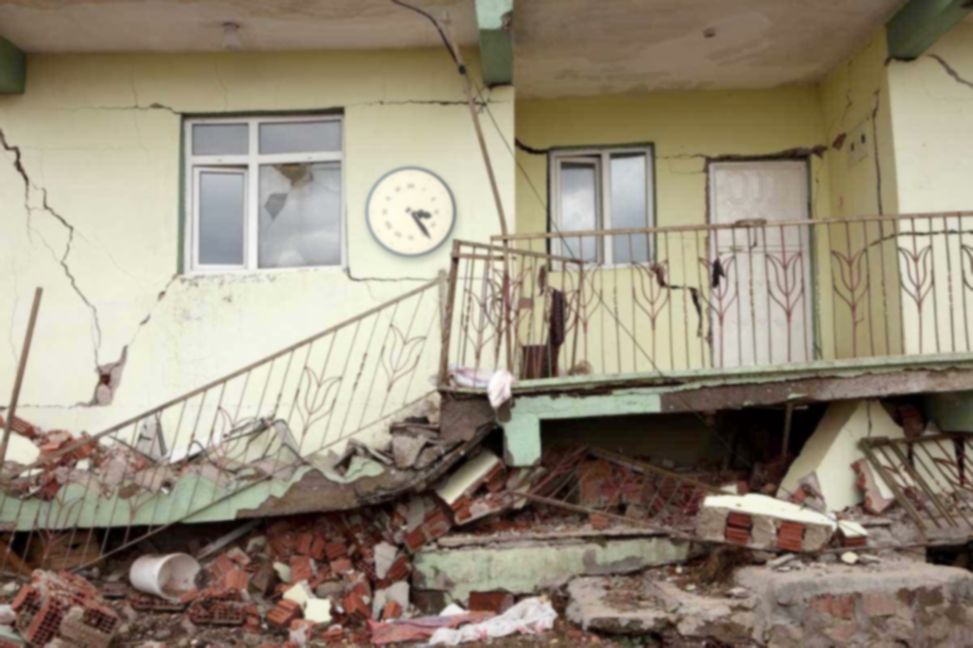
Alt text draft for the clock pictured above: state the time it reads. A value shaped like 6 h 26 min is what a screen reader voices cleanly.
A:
3 h 24 min
